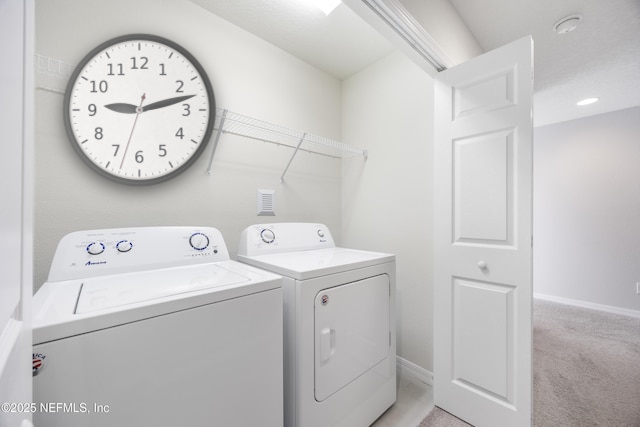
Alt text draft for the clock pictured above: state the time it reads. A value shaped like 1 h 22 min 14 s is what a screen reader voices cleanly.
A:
9 h 12 min 33 s
